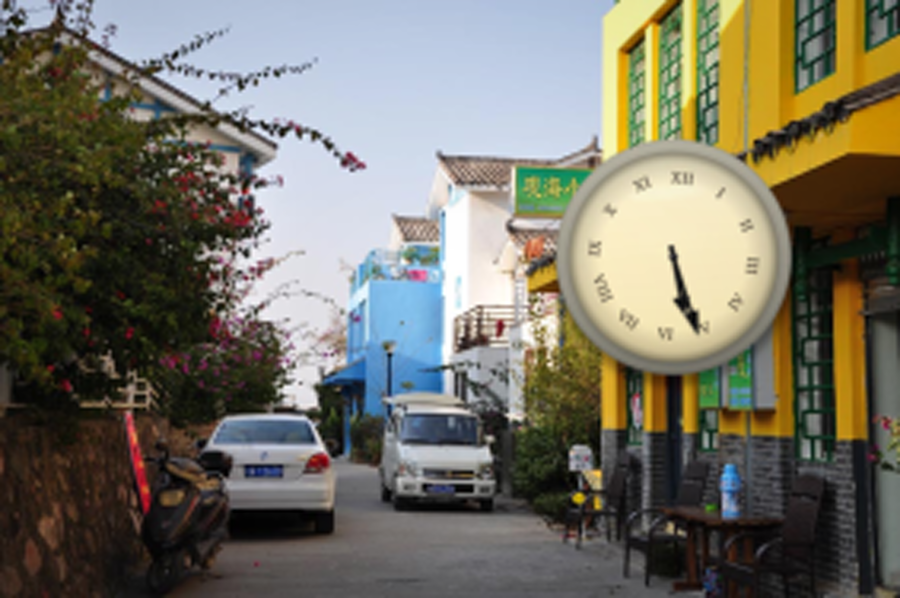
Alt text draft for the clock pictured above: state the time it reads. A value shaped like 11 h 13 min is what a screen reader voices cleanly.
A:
5 h 26 min
